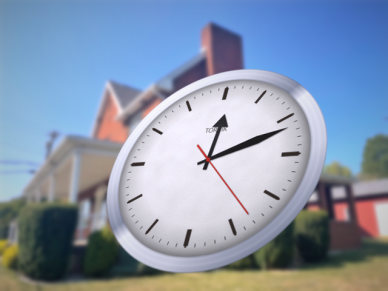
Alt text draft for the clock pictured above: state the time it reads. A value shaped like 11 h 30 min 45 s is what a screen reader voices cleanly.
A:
12 h 11 min 23 s
